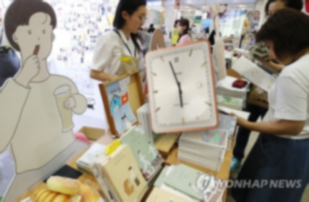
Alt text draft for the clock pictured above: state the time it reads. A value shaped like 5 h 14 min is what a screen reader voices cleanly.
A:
5 h 57 min
